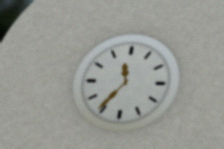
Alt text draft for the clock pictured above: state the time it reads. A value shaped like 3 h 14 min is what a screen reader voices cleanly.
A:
11 h 36 min
